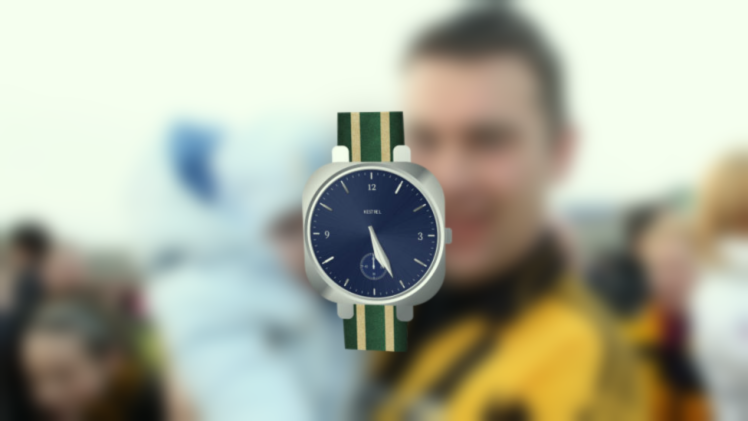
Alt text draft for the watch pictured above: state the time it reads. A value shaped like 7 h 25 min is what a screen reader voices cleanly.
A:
5 h 26 min
